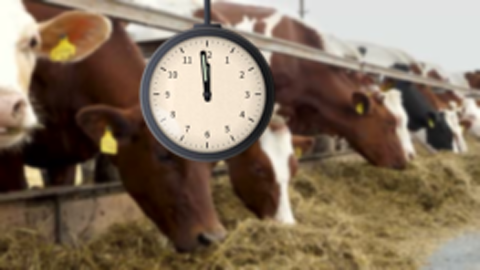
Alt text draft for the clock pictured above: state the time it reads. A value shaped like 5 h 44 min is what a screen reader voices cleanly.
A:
11 h 59 min
